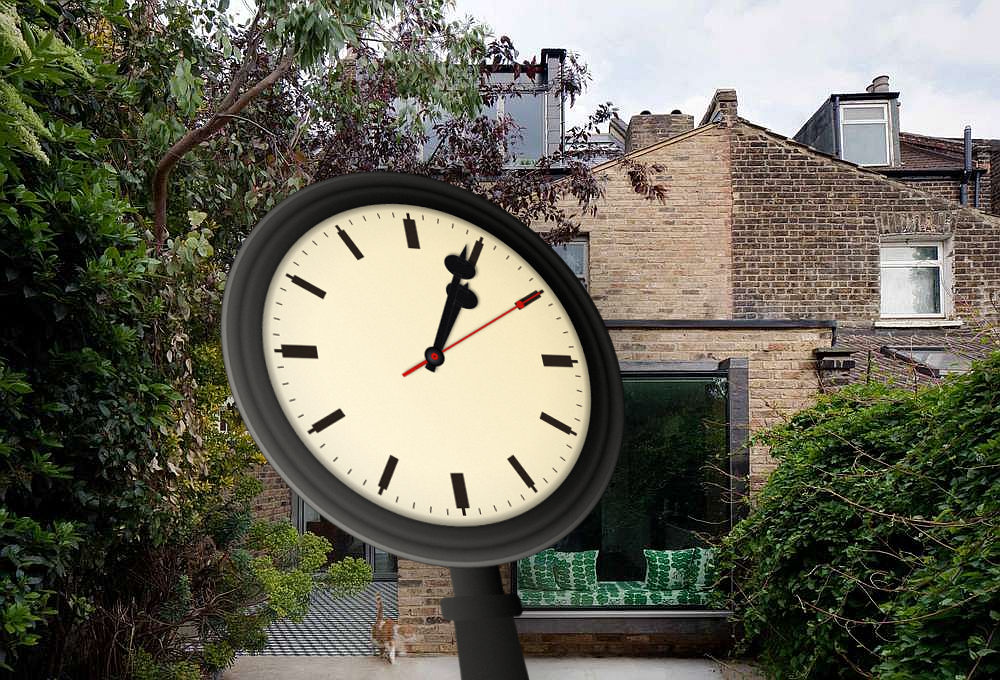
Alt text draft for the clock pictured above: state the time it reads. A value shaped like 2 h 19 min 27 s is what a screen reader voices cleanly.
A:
1 h 04 min 10 s
